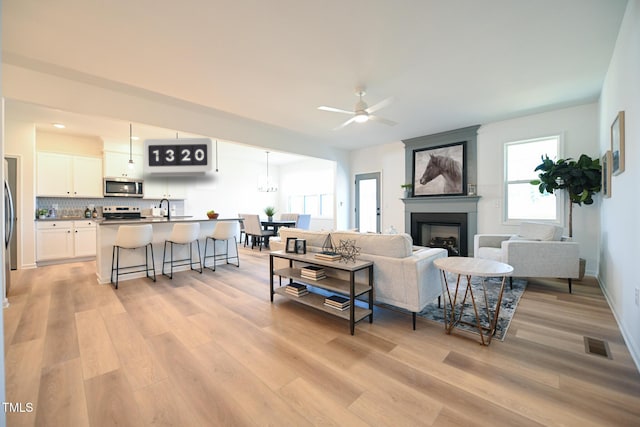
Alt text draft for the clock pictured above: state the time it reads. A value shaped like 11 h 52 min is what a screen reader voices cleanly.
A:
13 h 20 min
